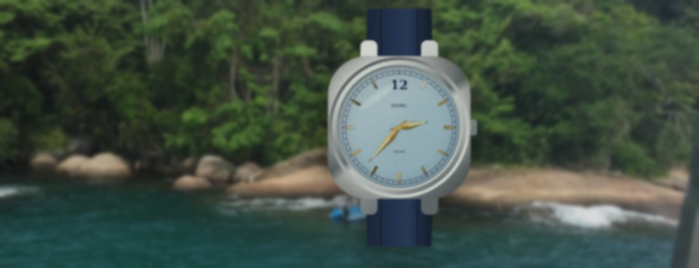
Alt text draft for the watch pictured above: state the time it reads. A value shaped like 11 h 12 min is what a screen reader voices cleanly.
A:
2 h 37 min
